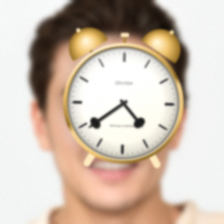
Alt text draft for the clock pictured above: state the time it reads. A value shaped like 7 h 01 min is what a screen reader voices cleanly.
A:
4 h 39 min
